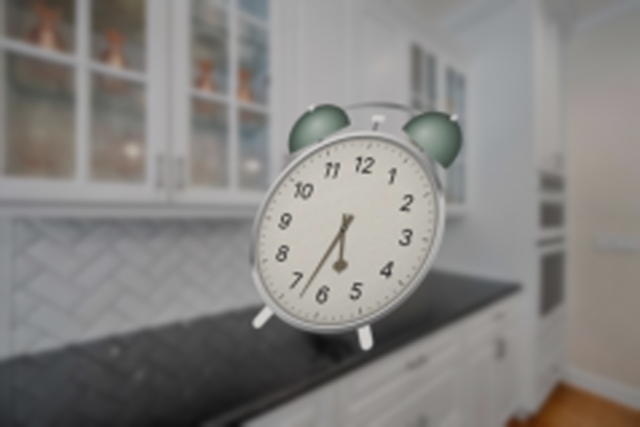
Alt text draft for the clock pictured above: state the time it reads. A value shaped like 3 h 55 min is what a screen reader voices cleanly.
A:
5 h 33 min
